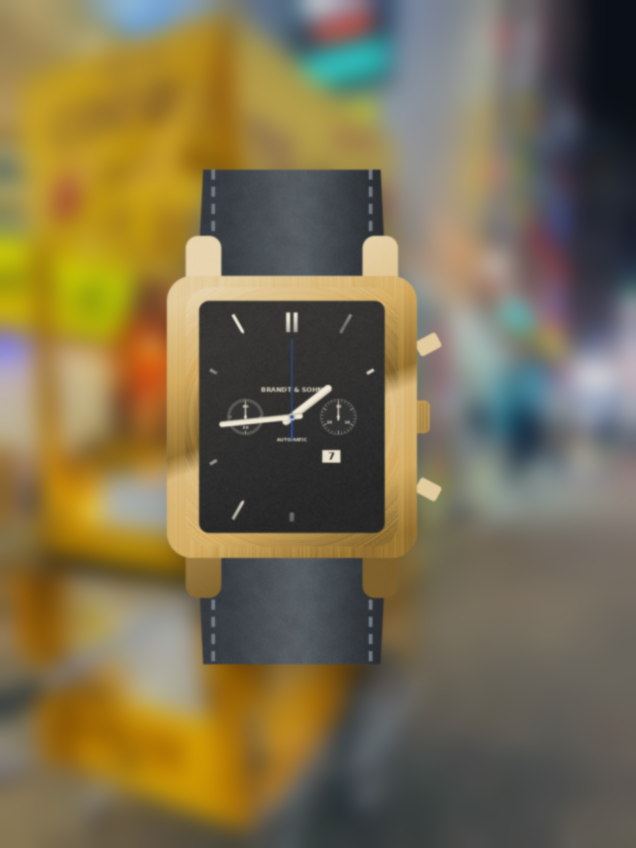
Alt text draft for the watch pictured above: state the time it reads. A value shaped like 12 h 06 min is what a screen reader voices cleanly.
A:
1 h 44 min
